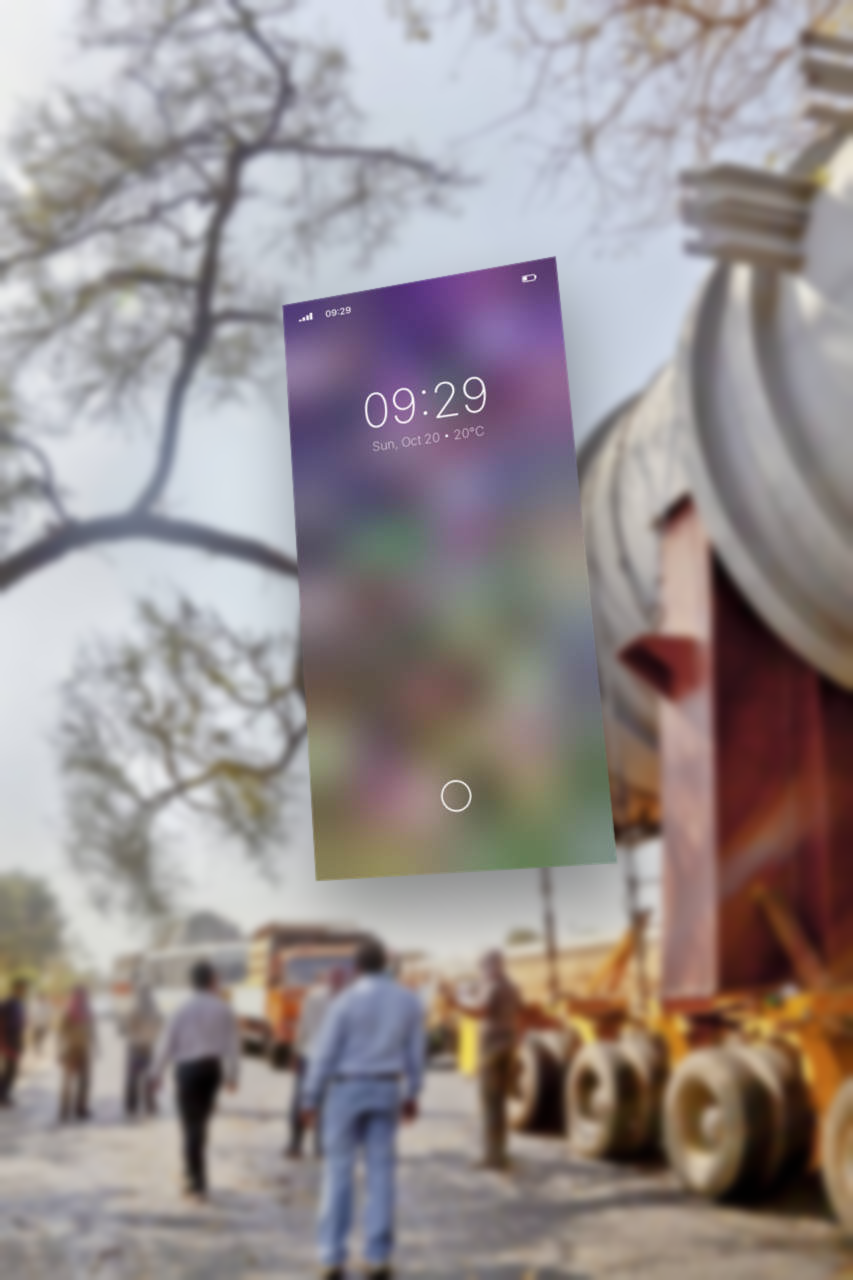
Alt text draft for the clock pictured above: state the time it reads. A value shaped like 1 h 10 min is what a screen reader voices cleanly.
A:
9 h 29 min
